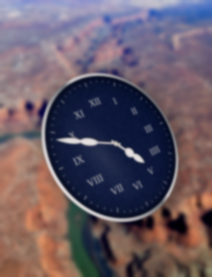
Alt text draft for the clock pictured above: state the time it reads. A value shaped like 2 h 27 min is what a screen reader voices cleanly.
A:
4 h 49 min
